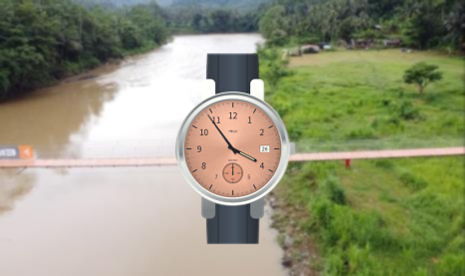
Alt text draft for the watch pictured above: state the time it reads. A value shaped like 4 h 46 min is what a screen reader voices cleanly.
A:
3 h 54 min
